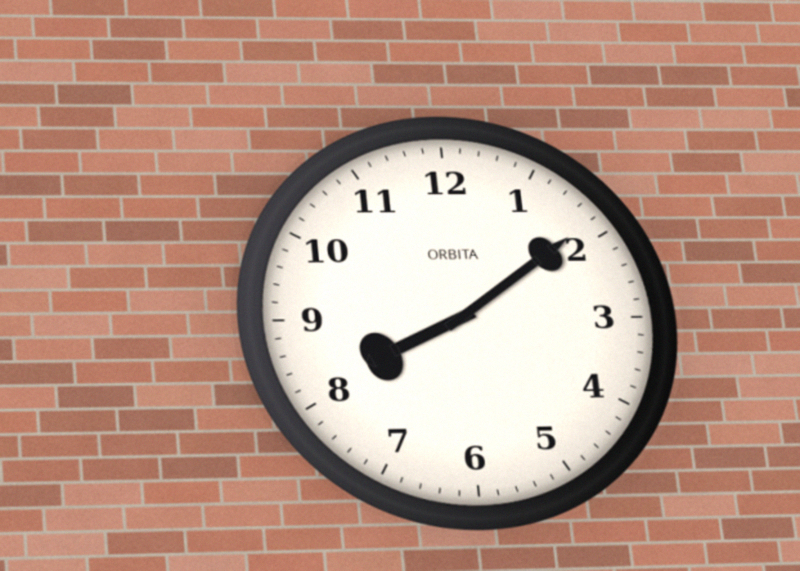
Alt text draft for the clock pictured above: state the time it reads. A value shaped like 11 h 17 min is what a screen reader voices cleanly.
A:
8 h 09 min
